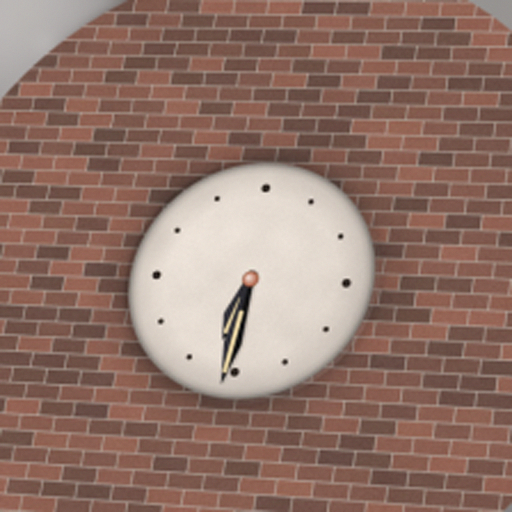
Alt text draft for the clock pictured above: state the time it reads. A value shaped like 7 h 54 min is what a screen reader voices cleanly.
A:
6 h 31 min
